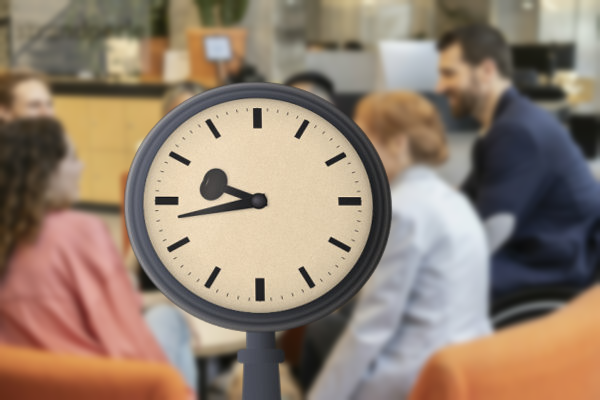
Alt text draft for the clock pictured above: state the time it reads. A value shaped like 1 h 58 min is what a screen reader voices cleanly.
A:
9 h 43 min
